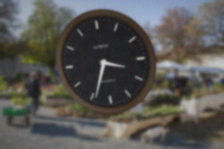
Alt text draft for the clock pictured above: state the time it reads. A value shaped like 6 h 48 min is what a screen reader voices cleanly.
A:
3 h 34 min
